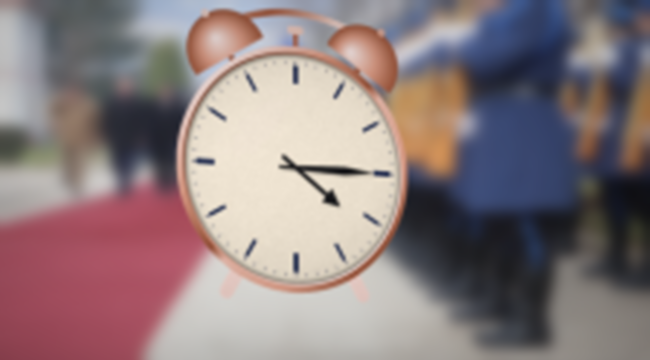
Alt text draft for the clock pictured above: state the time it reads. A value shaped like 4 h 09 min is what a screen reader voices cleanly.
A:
4 h 15 min
